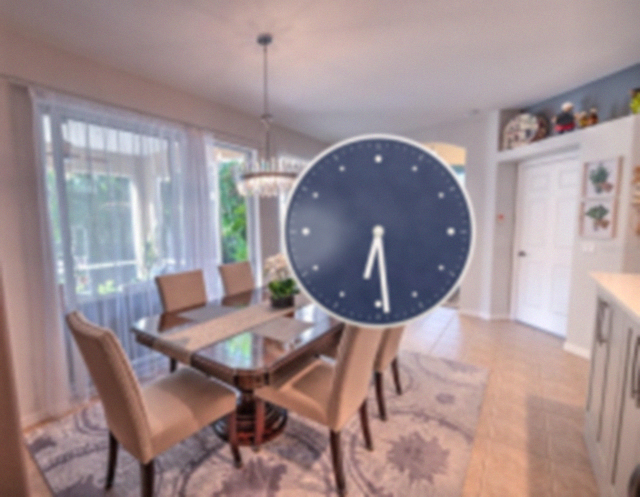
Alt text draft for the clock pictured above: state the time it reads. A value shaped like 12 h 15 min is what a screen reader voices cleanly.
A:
6 h 29 min
